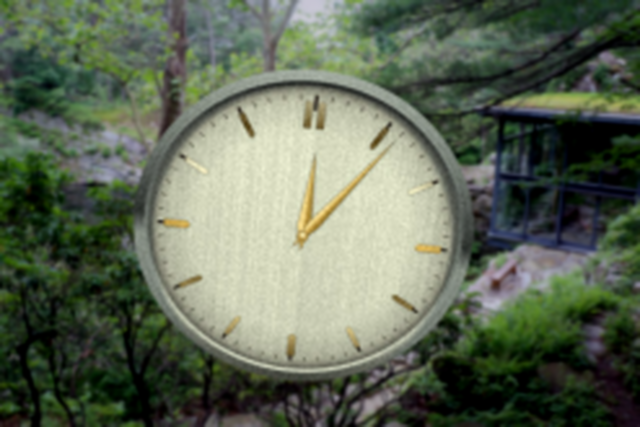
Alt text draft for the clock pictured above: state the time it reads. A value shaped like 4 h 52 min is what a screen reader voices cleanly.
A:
12 h 06 min
